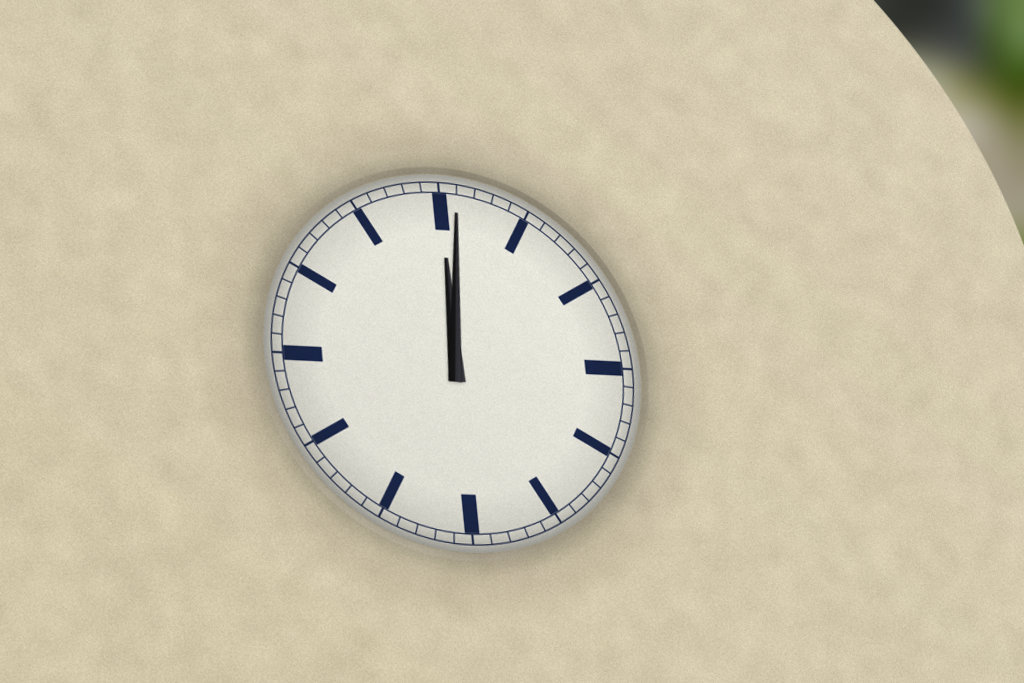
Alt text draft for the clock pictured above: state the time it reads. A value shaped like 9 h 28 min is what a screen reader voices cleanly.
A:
12 h 01 min
